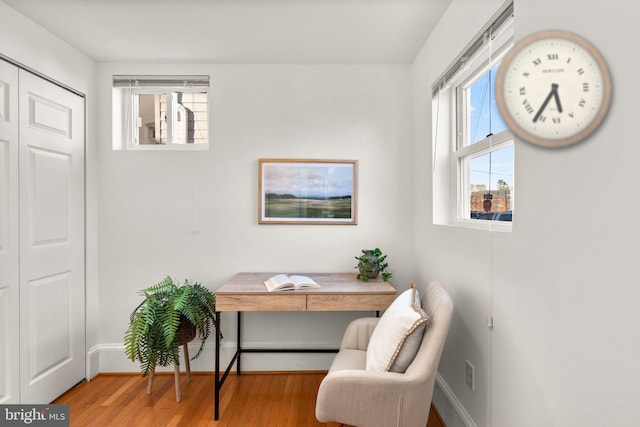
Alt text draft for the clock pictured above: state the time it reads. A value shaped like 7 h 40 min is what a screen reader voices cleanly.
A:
5 h 36 min
